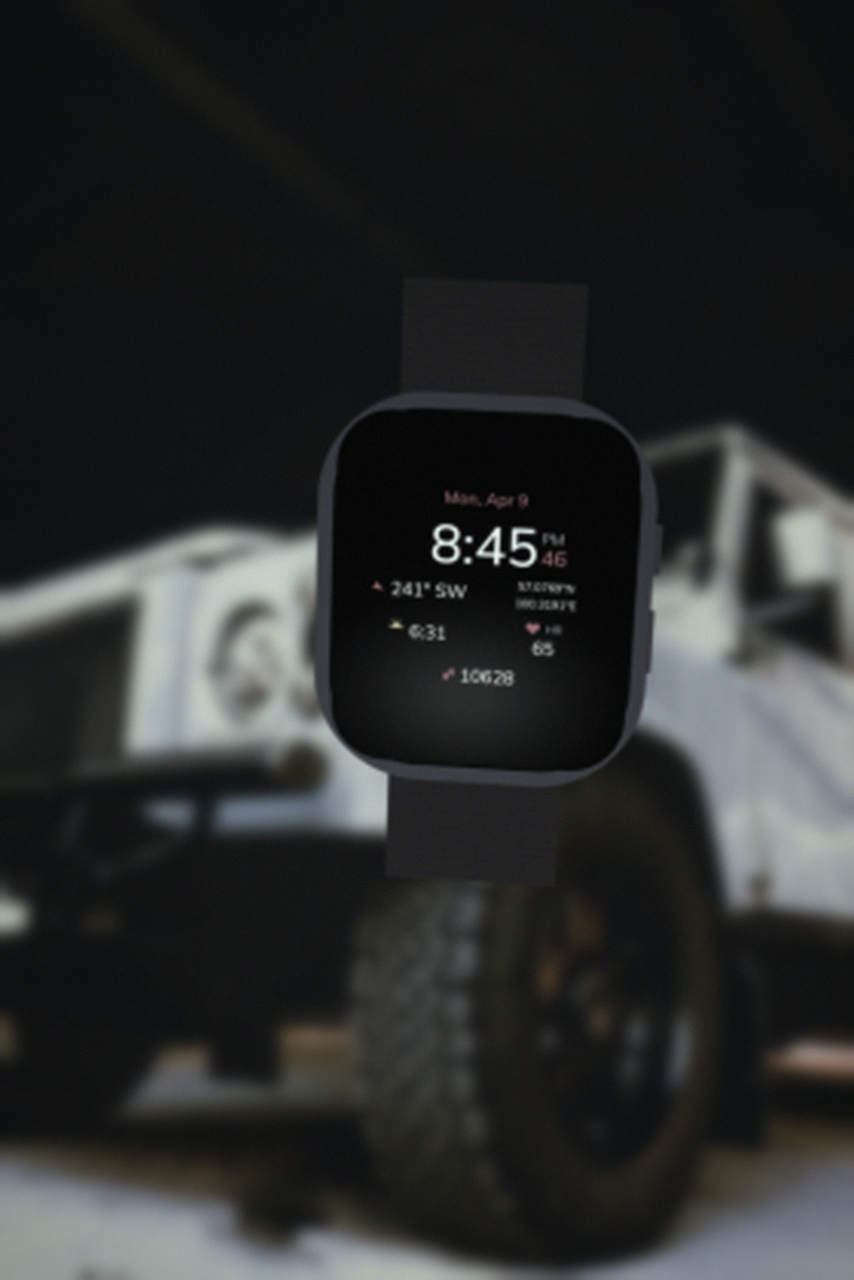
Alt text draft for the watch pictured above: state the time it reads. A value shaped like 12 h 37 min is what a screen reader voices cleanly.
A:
8 h 45 min
